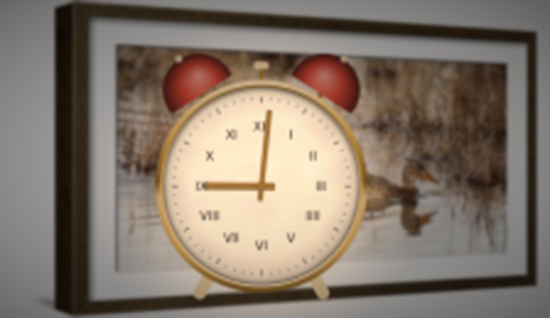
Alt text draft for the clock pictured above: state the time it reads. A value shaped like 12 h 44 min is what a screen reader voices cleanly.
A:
9 h 01 min
